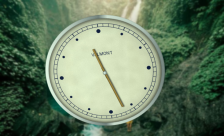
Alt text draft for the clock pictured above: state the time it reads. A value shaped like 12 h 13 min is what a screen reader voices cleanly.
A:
11 h 27 min
